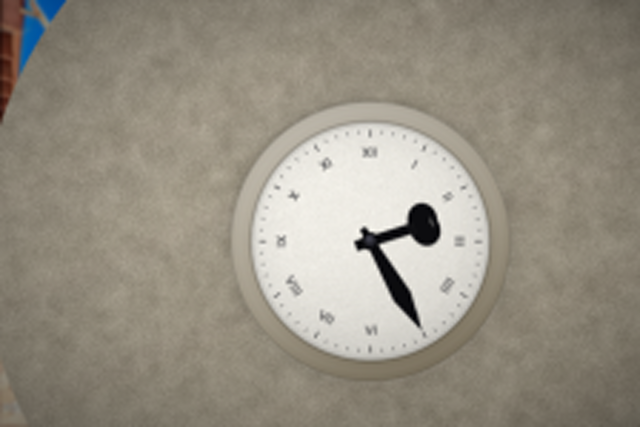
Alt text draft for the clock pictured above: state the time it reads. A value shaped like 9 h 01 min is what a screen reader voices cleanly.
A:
2 h 25 min
